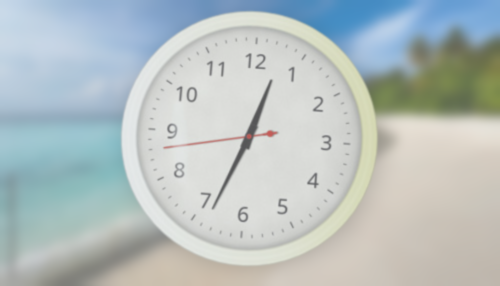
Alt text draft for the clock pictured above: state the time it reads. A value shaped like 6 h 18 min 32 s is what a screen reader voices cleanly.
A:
12 h 33 min 43 s
